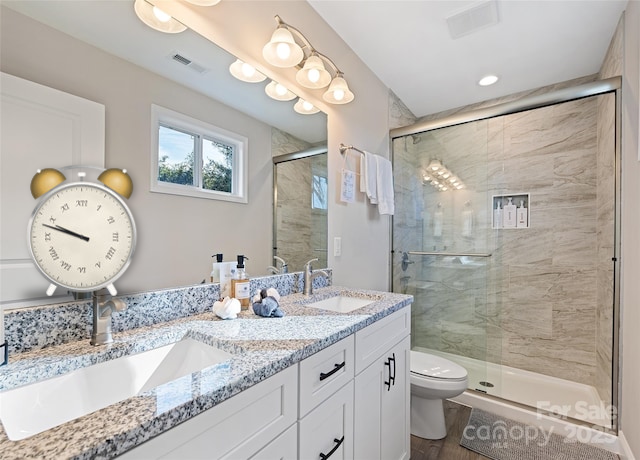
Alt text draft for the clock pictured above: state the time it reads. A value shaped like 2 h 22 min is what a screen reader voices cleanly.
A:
9 h 48 min
